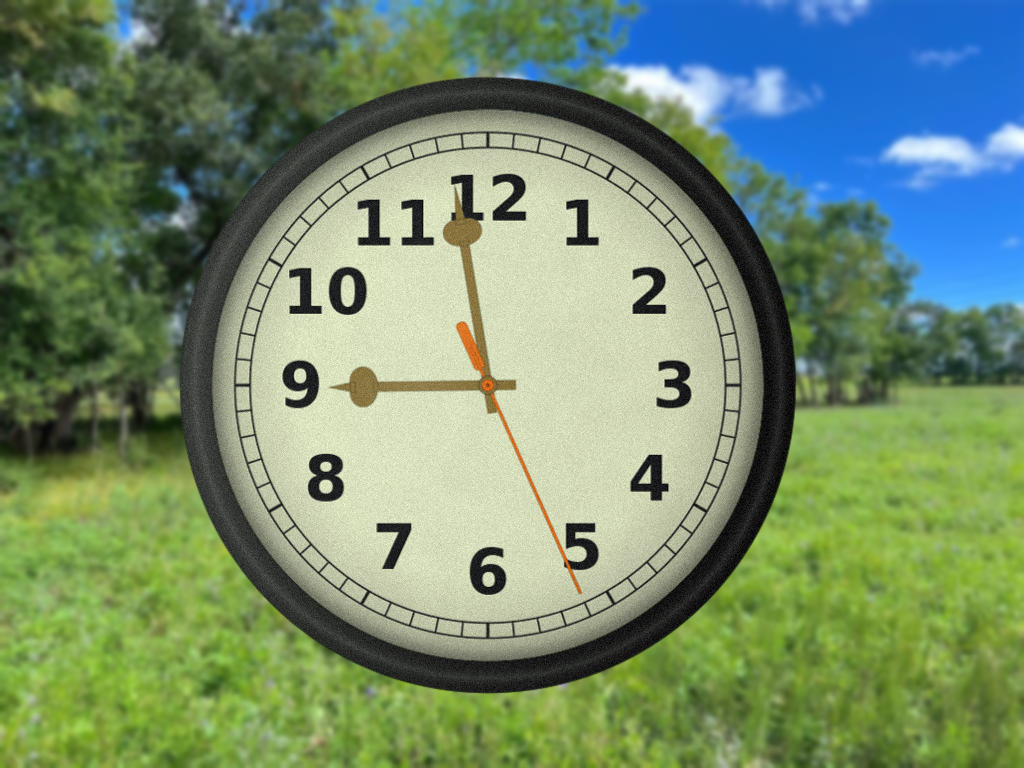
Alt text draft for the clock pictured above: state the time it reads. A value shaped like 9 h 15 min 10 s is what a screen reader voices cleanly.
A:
8 h 58 min 26 s
